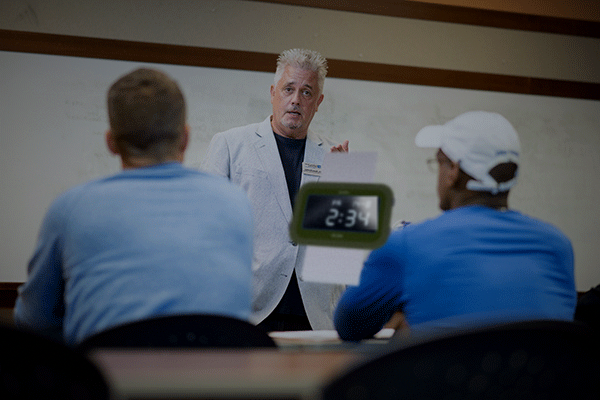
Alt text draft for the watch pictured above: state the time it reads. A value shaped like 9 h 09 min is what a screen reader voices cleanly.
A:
2 h 34 min
